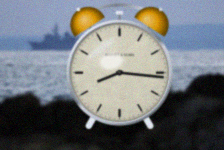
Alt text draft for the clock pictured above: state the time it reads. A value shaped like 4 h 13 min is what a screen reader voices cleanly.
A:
8 h 16 min
